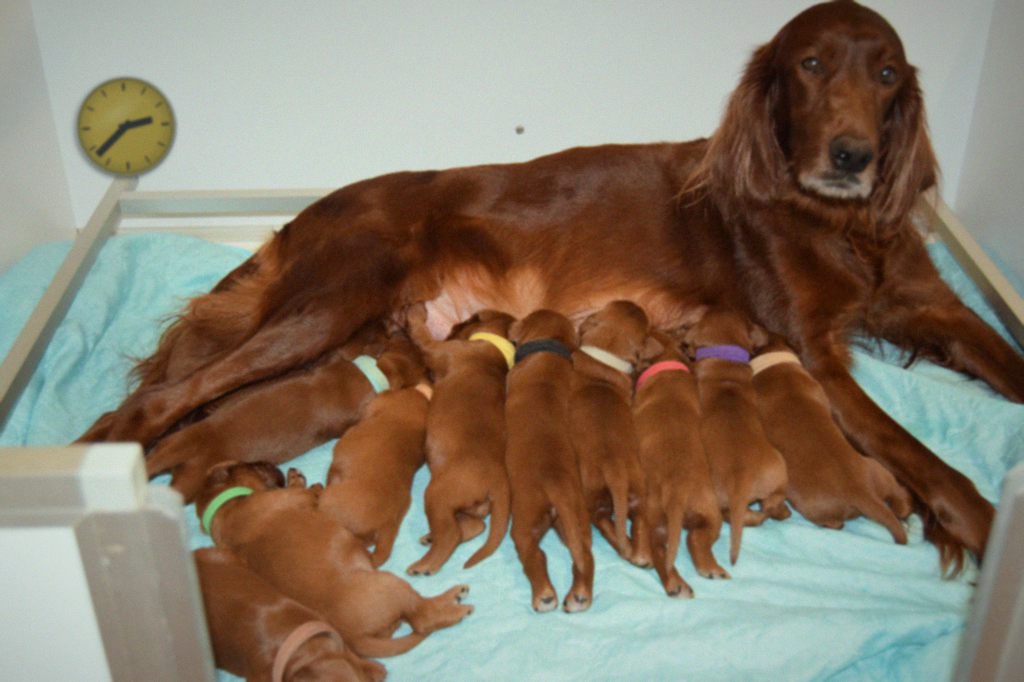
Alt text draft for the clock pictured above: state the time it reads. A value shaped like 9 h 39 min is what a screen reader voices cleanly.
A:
2 h 38 min
